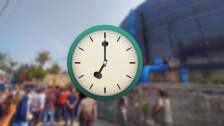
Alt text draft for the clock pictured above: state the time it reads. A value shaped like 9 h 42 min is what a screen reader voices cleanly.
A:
7 h 00 min
